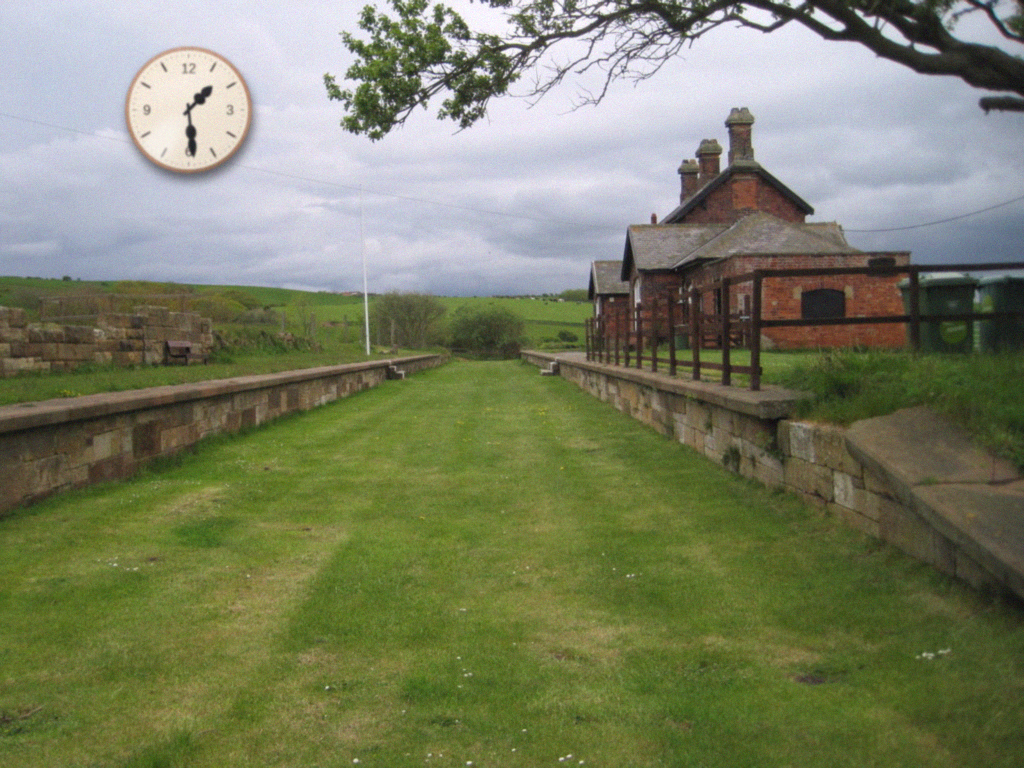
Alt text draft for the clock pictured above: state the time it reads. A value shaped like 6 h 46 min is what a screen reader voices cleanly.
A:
1 h 29 min
